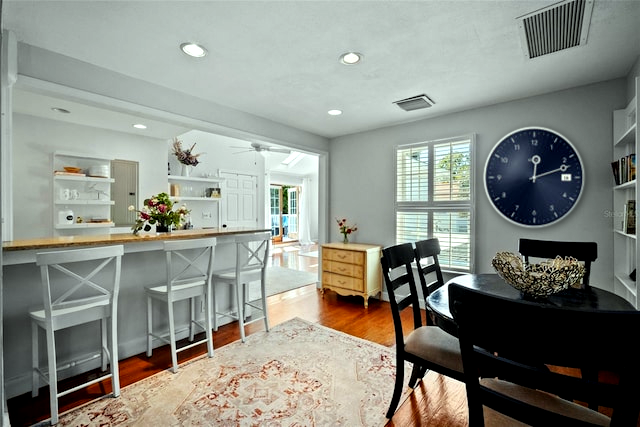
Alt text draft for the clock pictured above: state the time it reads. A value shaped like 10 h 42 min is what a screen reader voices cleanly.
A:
12 h 12 min
